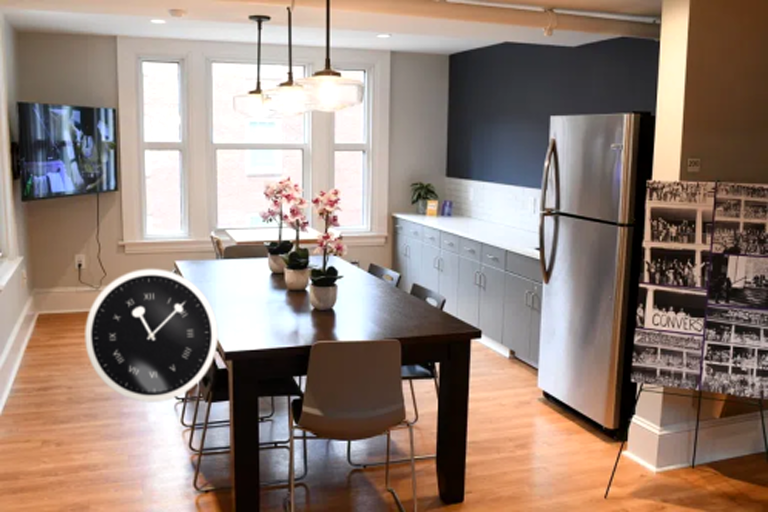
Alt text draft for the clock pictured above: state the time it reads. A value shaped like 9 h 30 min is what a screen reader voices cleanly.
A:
11 h 08 min
